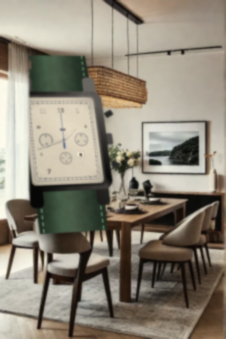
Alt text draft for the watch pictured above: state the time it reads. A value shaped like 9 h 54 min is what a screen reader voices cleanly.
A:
1 h 42 min
